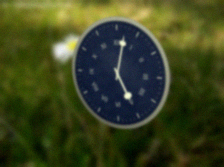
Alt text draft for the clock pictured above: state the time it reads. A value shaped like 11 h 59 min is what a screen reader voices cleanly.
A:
5 h 02 min
